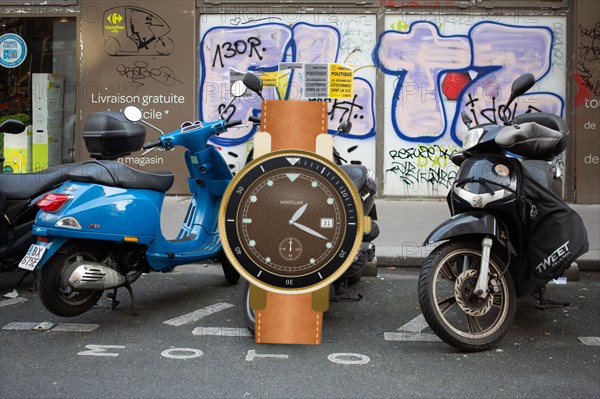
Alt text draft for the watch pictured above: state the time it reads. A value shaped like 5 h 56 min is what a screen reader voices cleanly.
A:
1 h 19 min
